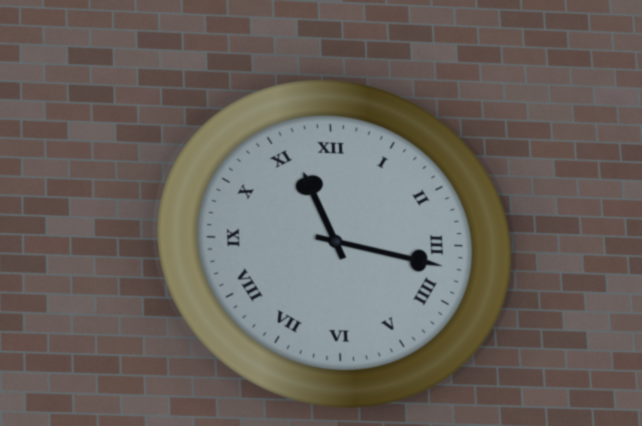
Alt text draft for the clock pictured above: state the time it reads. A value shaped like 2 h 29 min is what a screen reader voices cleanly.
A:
11 h 17 min
